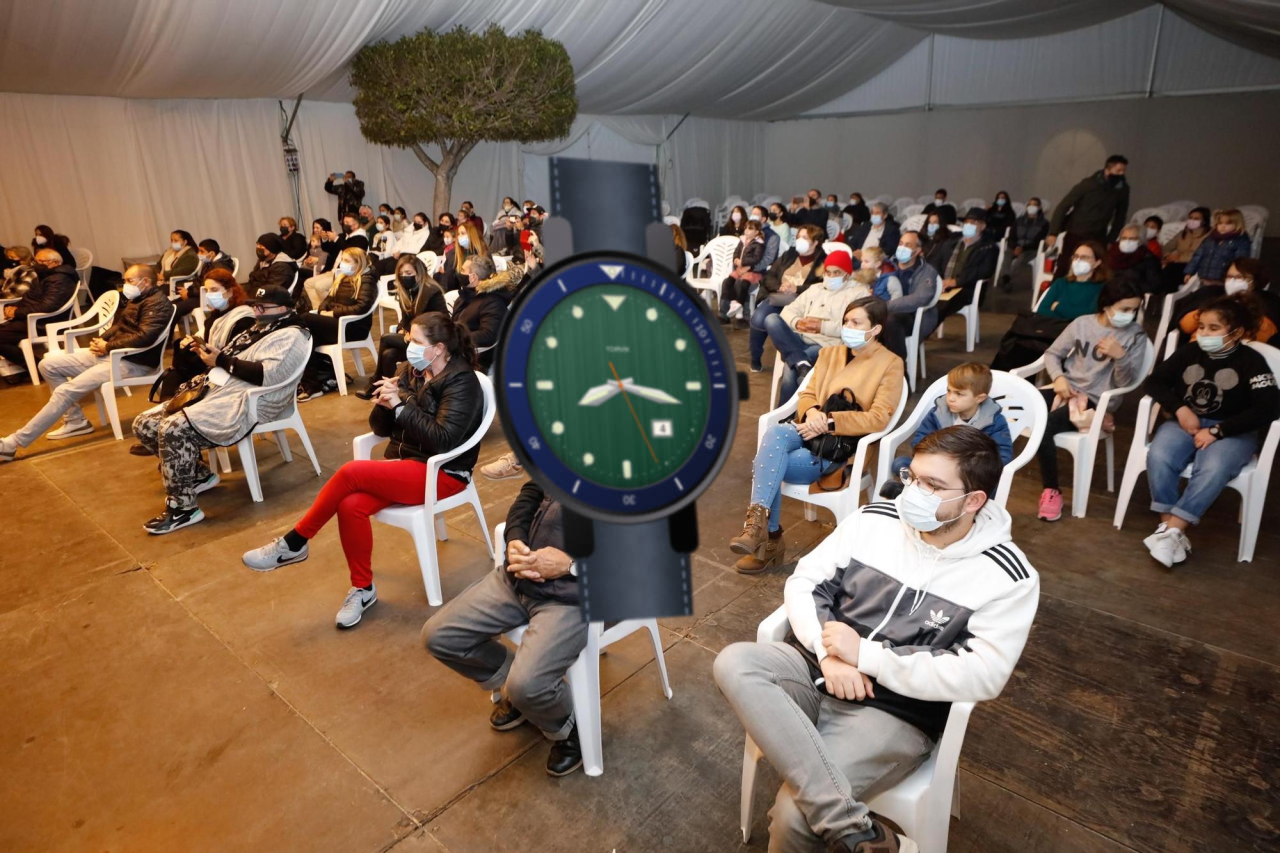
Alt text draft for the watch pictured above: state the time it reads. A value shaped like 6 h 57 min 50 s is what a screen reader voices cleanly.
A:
8 h 17 min 26 s
